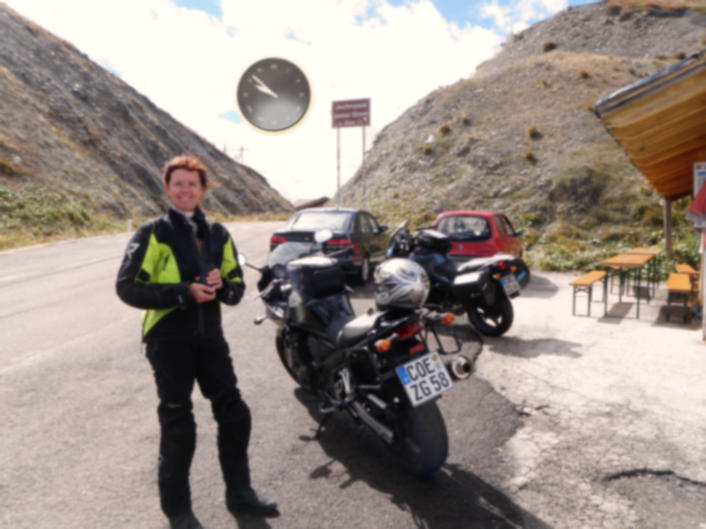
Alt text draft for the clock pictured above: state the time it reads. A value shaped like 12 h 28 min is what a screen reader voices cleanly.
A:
9 h 52 min
